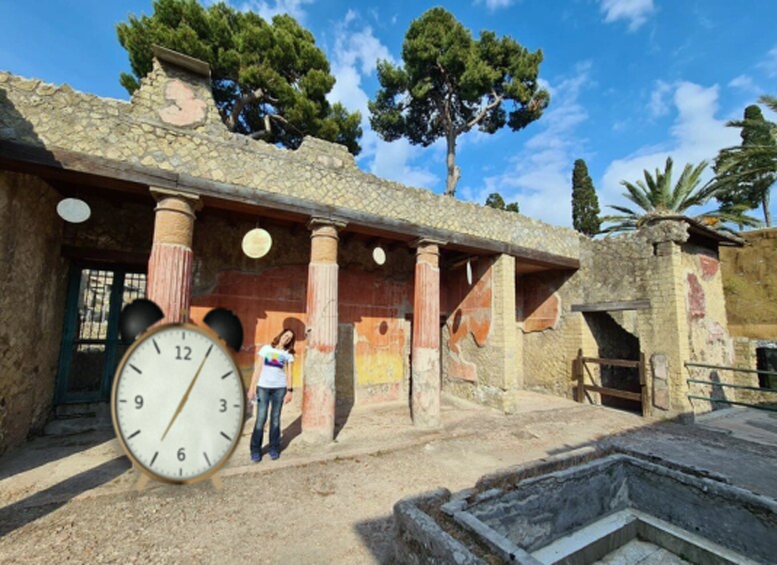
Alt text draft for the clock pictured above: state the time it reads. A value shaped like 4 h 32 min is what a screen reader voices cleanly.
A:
7 h 05 min
